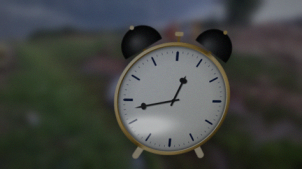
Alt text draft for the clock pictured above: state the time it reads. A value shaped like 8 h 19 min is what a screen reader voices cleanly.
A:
12 h 43 min
